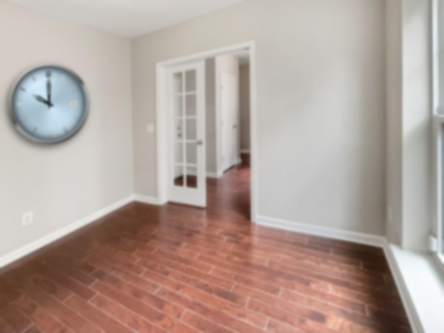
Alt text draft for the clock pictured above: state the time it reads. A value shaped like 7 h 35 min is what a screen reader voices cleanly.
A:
10 h 00 min
